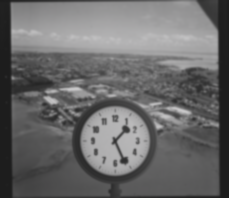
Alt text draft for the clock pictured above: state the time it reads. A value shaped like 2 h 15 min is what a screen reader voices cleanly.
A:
1 h 26 min
